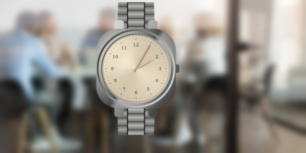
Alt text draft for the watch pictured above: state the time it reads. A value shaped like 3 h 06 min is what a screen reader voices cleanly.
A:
2 h 05 min
